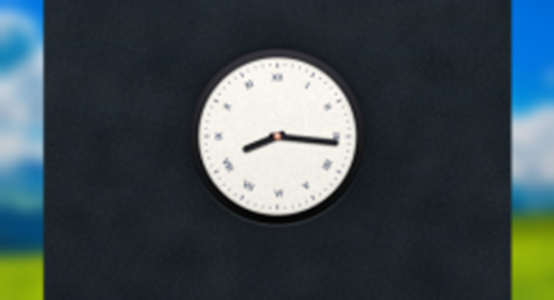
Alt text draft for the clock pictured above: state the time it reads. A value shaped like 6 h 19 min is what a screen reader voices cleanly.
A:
8 h 16 min
